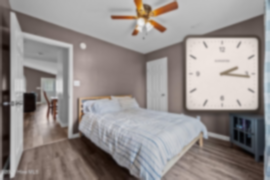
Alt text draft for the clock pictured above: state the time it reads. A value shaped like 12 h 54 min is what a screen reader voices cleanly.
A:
2 h 16 min
